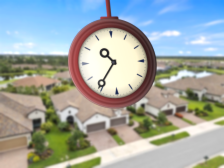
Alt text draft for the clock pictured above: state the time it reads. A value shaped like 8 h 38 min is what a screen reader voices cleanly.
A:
10 h 36 min
